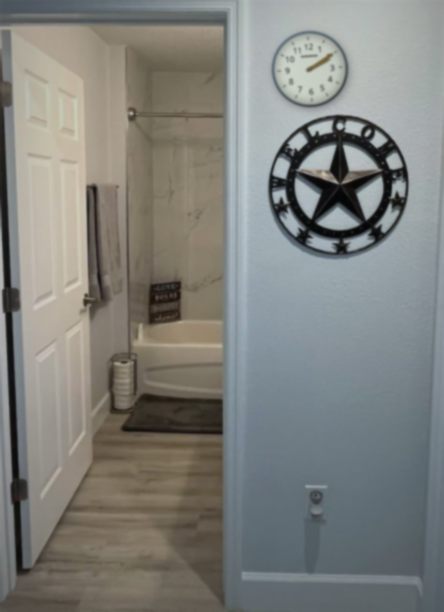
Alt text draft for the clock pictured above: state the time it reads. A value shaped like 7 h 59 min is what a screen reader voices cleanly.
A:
2 h 10 min
